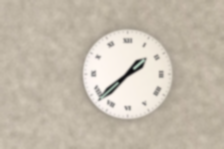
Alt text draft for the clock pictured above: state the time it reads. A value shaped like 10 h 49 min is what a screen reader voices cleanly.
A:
1 h 38 min
